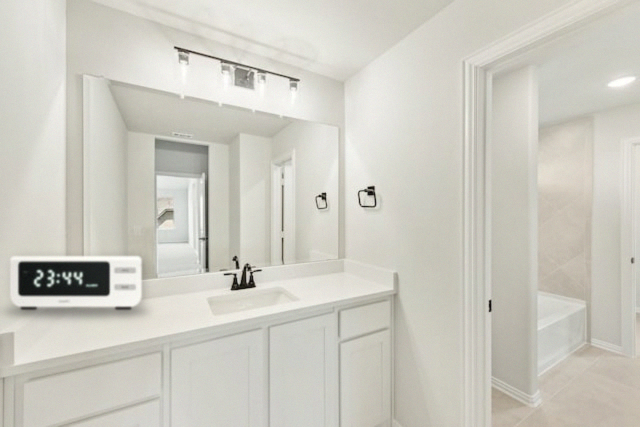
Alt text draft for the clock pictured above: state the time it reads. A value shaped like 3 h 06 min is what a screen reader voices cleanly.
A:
23 h 44 min
